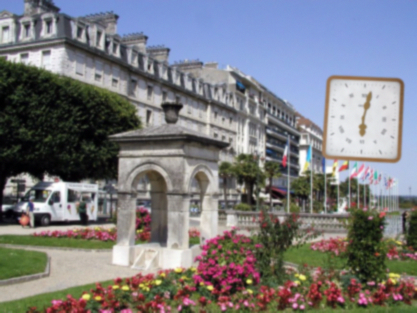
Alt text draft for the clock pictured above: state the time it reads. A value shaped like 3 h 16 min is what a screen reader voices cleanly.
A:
6 h 02 min
